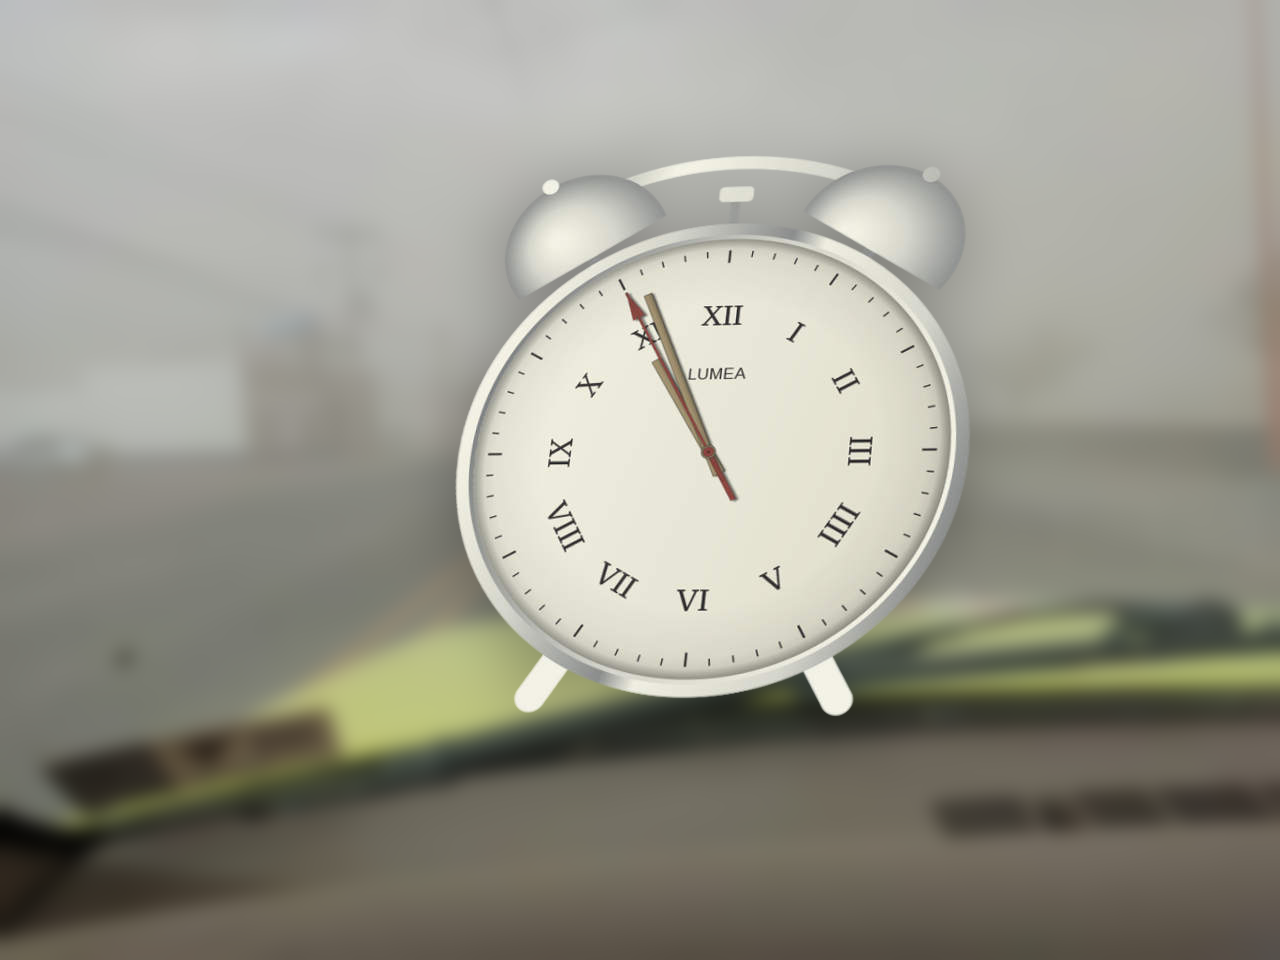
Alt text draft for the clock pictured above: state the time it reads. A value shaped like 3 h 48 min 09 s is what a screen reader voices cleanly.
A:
10 h 55 min 55 s
